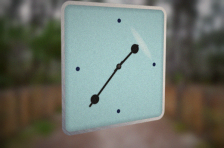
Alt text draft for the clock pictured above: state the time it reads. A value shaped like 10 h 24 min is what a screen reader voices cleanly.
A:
1 h 37 min
